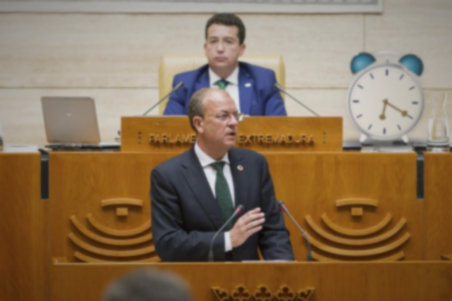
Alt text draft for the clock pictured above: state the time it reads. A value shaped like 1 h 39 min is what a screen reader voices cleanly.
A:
6 h 20 min
